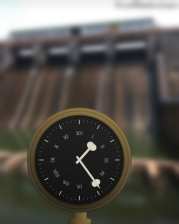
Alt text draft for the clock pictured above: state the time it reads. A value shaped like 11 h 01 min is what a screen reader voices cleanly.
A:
1 h 24 min
